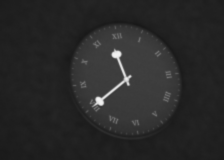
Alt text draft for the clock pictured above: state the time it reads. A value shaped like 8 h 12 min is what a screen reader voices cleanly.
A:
11 h 40 min
